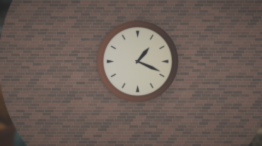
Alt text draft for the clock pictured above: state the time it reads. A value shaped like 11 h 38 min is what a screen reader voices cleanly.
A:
1 h 19 min
